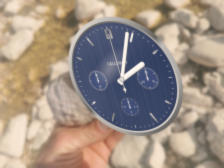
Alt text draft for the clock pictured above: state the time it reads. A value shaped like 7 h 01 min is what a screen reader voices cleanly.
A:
2 h 04 min
